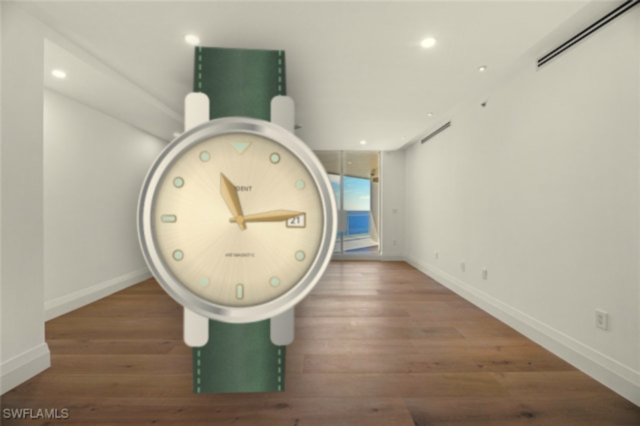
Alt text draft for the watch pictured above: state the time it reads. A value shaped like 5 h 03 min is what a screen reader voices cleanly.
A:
11 h 14 min
